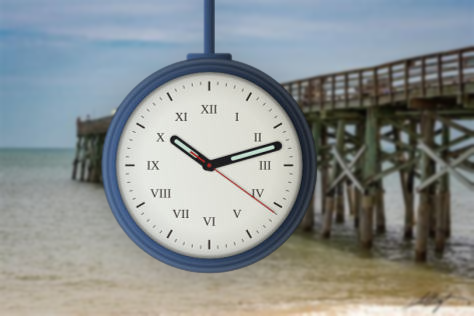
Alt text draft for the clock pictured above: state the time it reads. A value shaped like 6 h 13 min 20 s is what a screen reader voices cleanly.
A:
10 h 12 min 21 s
